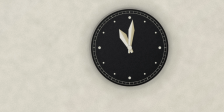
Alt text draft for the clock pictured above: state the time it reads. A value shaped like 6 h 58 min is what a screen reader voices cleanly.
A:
11 h 01 min
